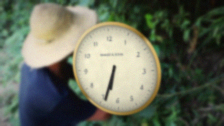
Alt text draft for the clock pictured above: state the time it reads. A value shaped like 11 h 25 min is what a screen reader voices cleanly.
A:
6 h 34 min
